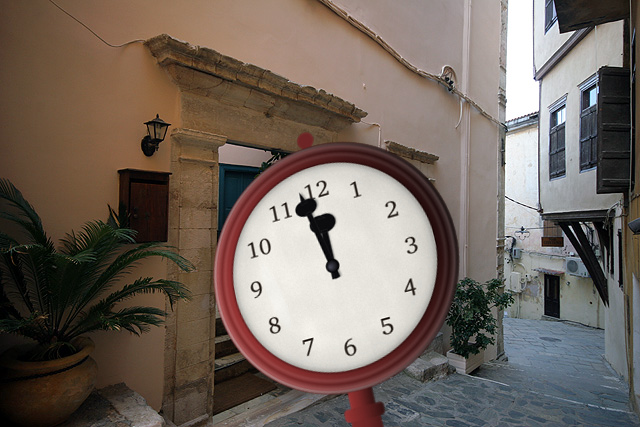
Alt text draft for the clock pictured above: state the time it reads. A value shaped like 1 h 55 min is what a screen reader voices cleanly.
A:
11 h 58 min
